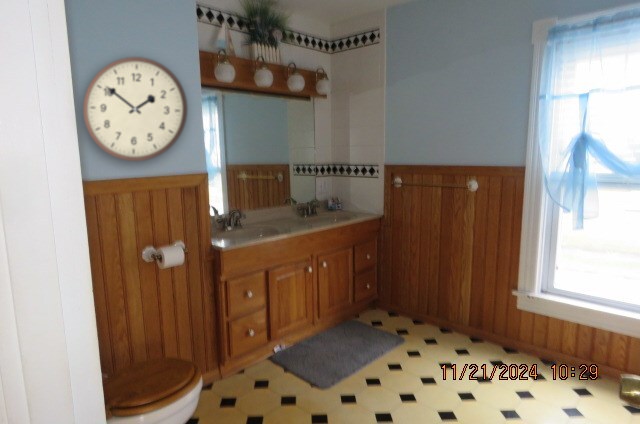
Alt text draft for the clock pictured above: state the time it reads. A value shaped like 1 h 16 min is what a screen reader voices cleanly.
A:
1 h 51 min
